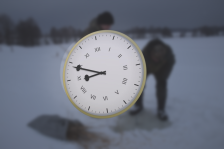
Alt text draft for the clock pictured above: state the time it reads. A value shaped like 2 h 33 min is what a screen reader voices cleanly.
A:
8 h 49 min
